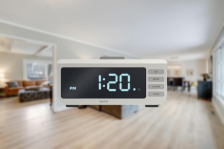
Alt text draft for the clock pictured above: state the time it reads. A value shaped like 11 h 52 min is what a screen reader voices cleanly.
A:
1 h 20 min
